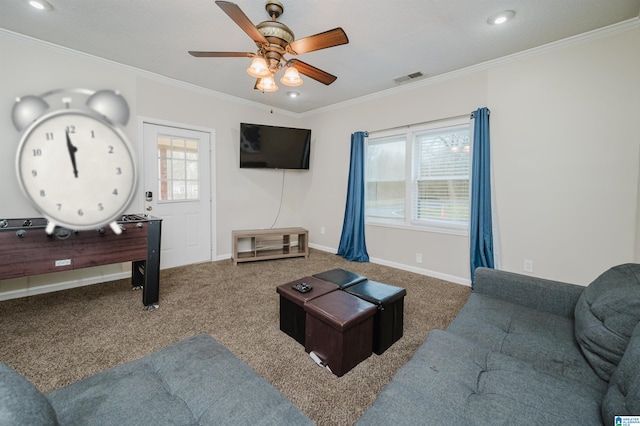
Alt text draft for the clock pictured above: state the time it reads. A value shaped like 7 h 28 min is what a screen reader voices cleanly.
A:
11 h 59 min
